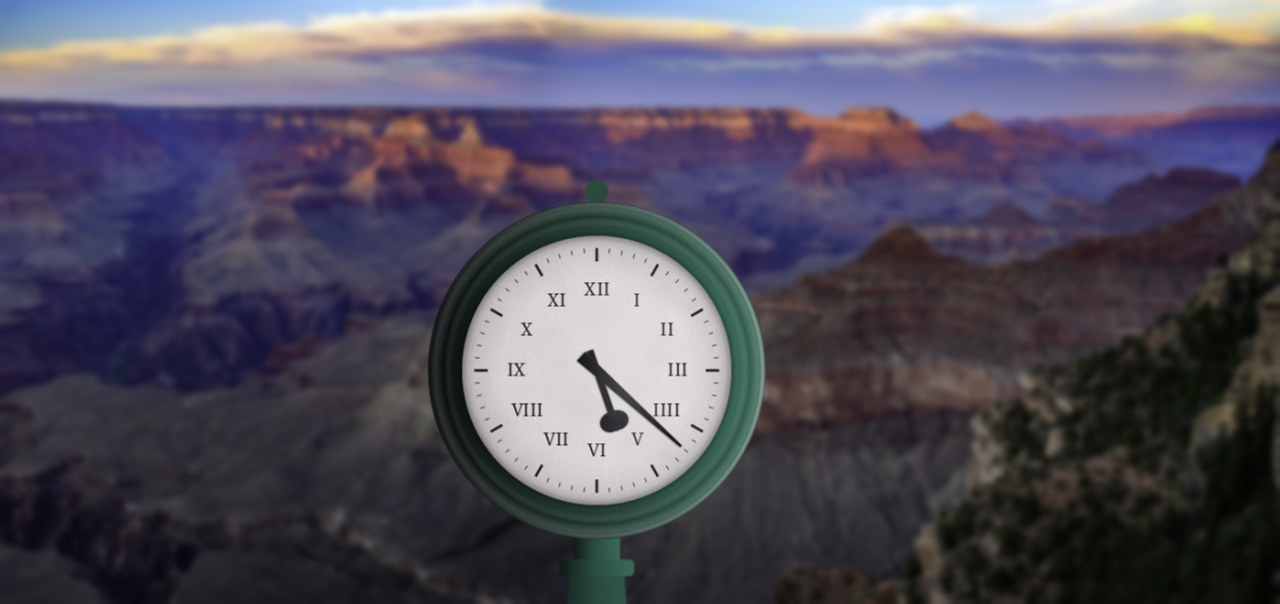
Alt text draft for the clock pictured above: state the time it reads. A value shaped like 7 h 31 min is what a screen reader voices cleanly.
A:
5 h 22 min
